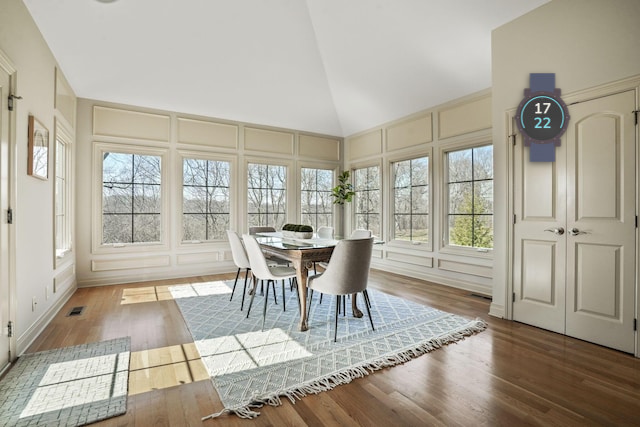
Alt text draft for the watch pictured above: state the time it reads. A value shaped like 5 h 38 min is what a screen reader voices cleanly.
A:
17 h 22 min
